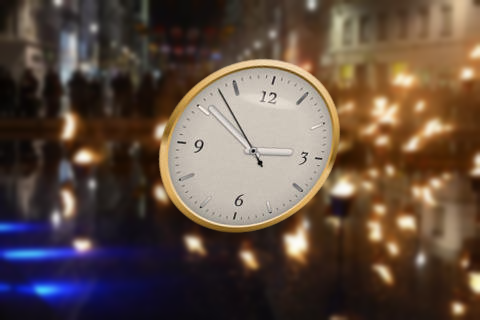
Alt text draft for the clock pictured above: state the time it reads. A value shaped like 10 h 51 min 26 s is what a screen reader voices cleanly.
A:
2 h 50 min 53 s
